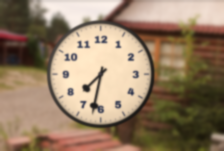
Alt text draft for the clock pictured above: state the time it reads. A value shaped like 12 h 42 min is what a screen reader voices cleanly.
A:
7 h 32 min
